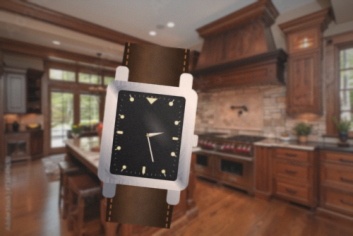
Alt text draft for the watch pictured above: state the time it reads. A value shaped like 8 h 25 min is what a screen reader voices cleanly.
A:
2 h 27 min
